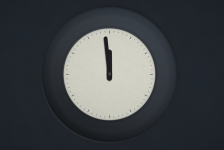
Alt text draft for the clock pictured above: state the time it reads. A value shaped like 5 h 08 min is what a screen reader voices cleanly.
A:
11 h 59 min
